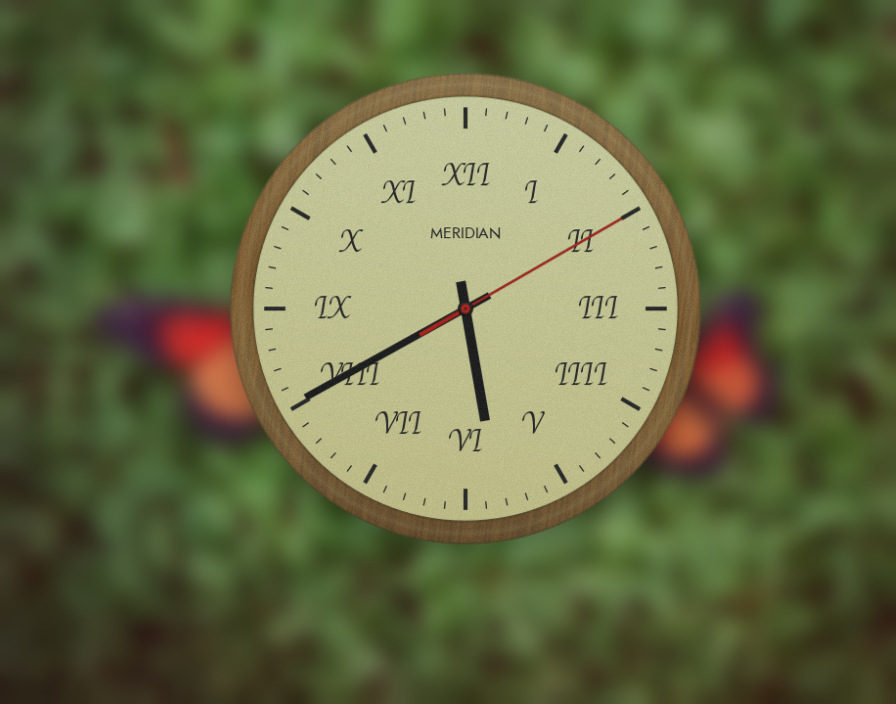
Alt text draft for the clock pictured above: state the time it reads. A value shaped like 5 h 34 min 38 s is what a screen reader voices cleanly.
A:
5 h 40 min 10 s
